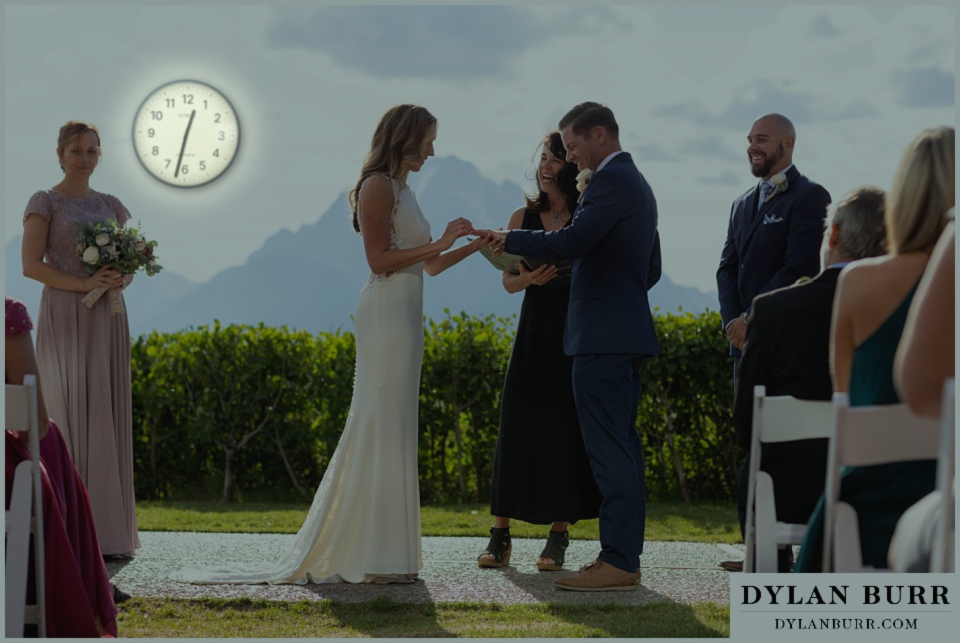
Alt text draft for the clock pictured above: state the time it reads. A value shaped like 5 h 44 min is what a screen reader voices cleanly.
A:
12 h 32 min
